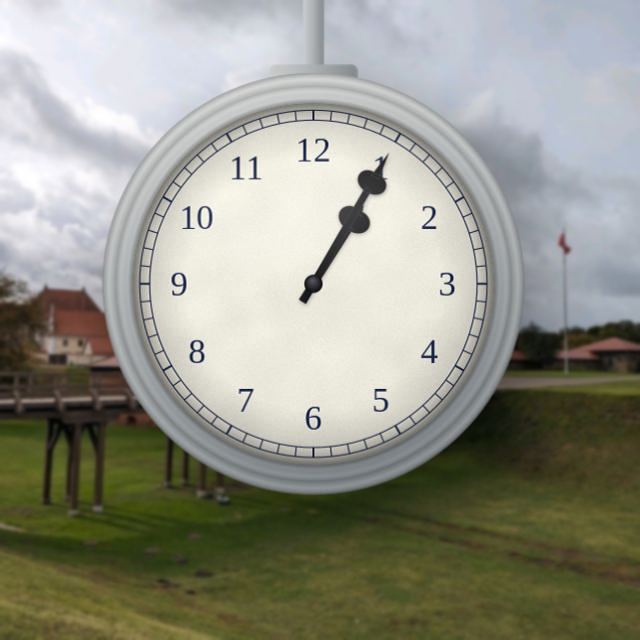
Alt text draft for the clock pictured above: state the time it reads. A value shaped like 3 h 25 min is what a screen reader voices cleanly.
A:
1 h 05 min
